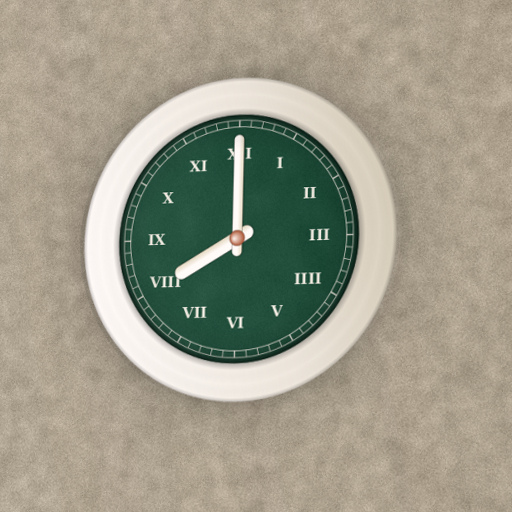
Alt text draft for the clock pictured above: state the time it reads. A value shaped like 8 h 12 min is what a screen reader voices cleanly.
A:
8 h 00 min
